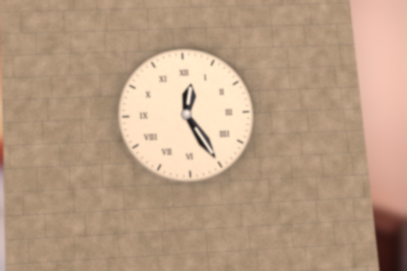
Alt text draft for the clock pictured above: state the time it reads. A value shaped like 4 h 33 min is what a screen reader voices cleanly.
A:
12 h 25 min
